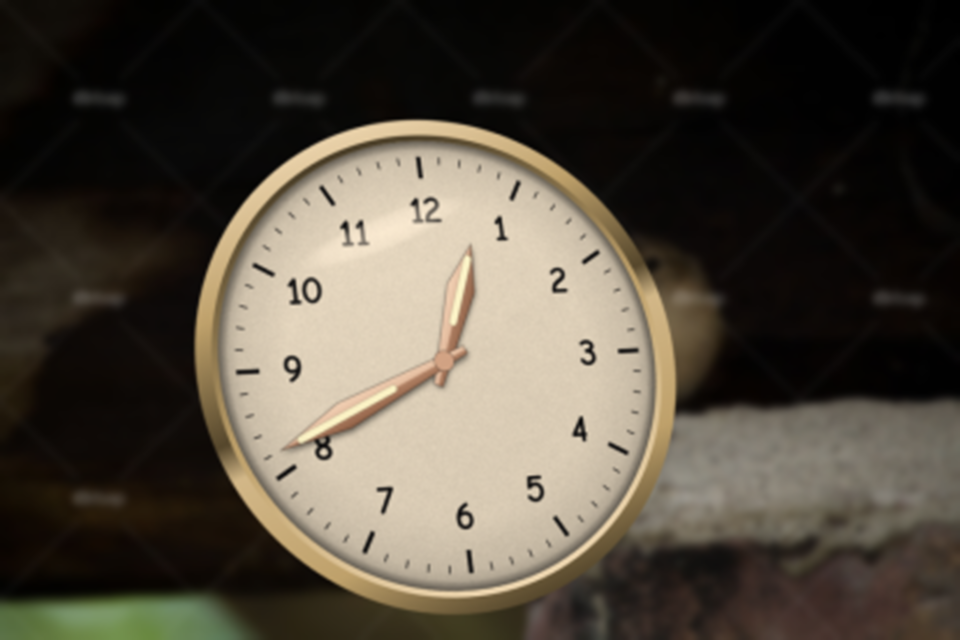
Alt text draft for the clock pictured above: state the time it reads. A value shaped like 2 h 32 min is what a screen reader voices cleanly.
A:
12 h 41 min
